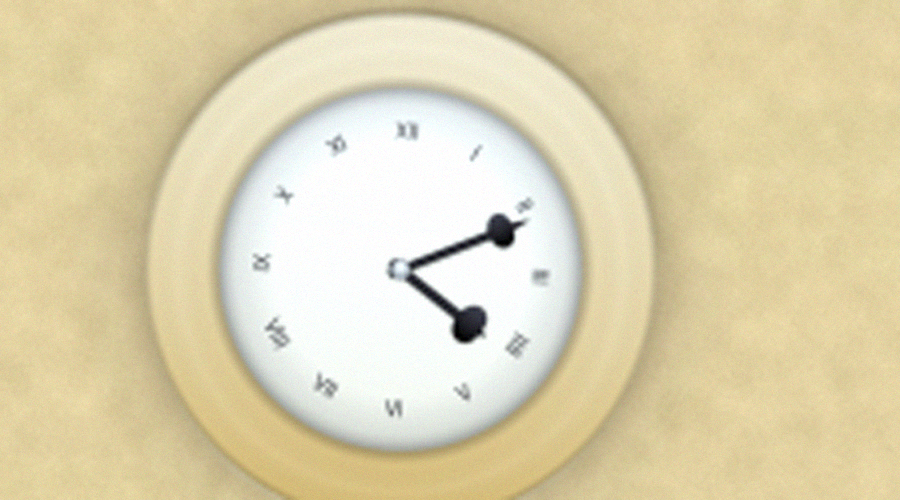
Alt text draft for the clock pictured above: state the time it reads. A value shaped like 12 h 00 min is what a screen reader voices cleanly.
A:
4 h 11 min
